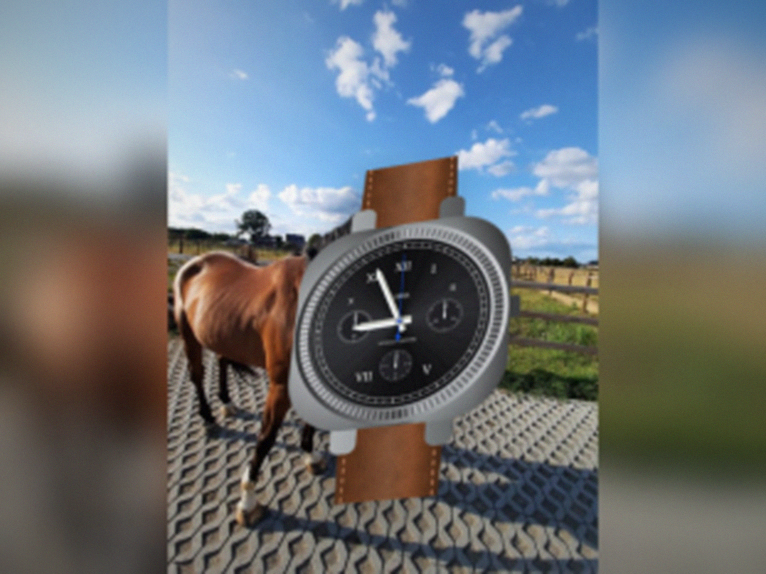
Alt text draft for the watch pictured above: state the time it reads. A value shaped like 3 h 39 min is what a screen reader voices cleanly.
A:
8 h 56 min
